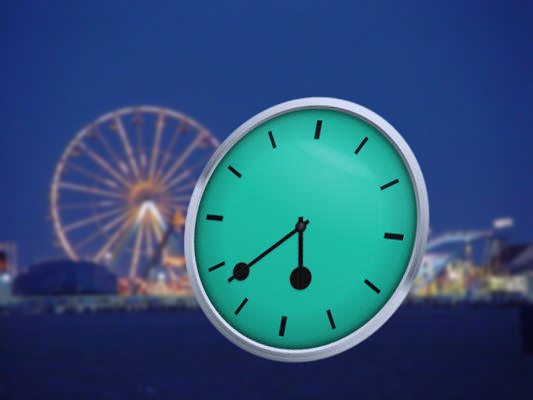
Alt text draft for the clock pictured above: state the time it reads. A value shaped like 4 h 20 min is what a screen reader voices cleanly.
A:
5 h 38 min
